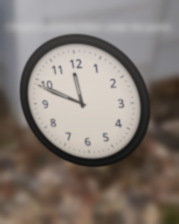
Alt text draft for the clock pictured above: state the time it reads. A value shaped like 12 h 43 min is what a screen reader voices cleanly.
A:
11 h 49 min
